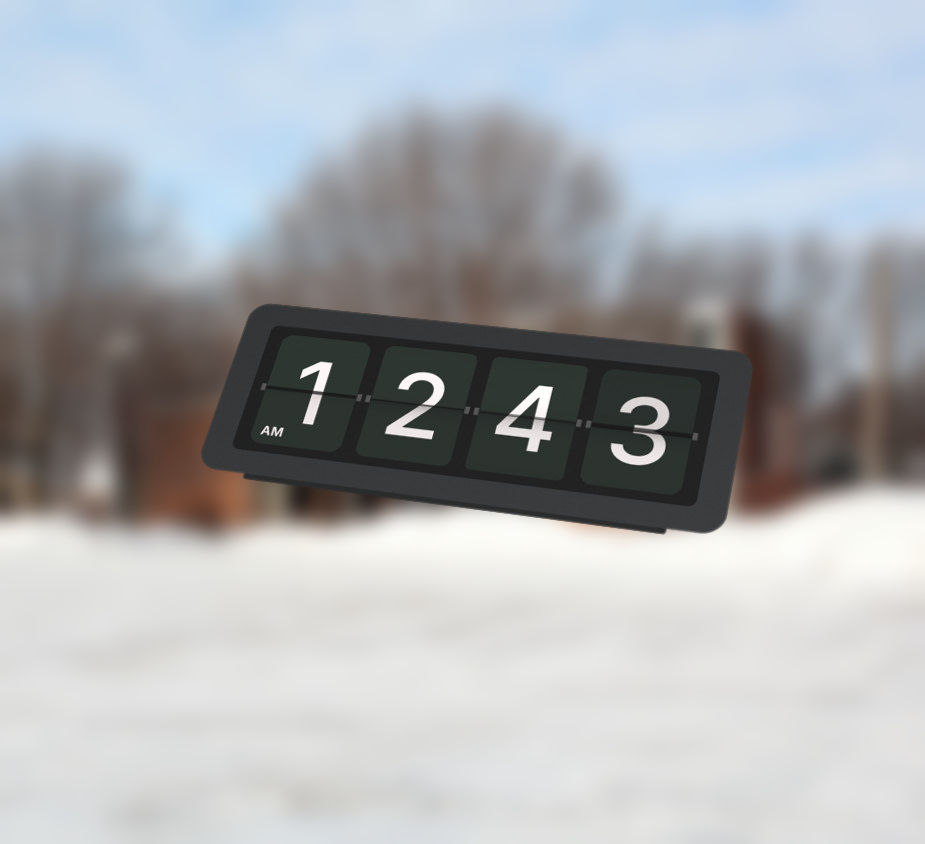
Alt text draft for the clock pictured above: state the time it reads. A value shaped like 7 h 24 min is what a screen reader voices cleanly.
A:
12 h 43 min
